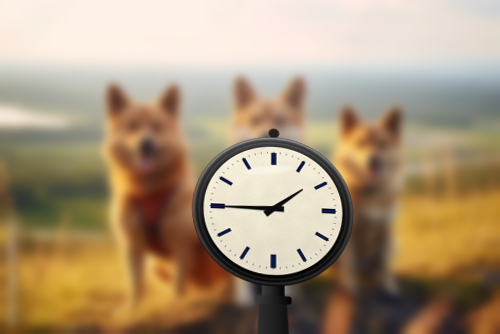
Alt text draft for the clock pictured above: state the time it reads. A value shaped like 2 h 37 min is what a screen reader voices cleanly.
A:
1 h 45 min
